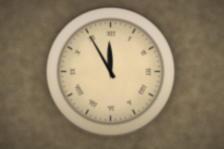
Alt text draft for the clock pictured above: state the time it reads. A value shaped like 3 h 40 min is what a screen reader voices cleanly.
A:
11 h 55 min
